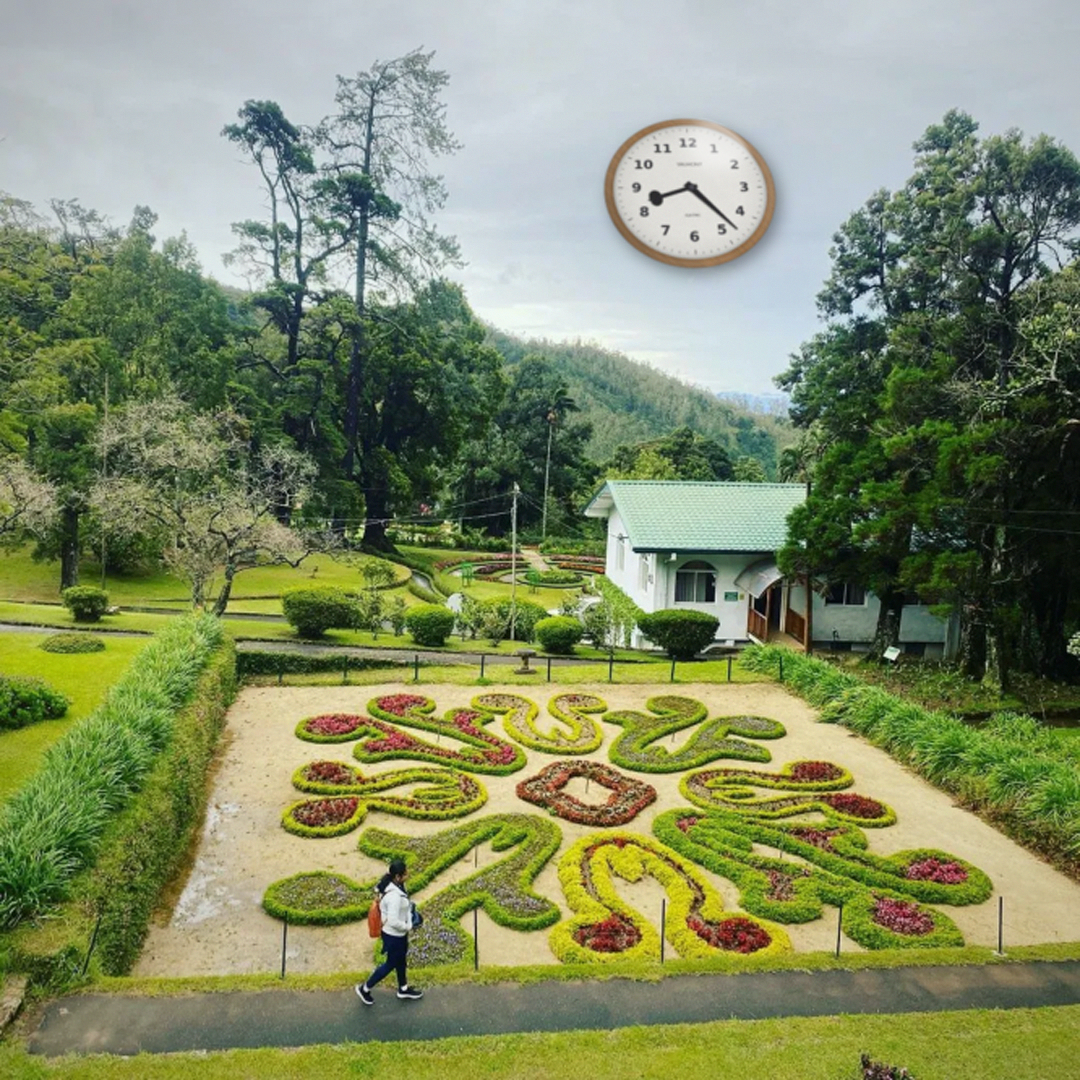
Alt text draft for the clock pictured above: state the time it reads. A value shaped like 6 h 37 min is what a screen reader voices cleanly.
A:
8 h 23 min
